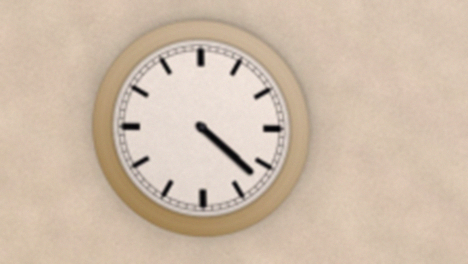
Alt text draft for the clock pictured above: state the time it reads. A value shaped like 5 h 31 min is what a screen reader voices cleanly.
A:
4 h 22 min
